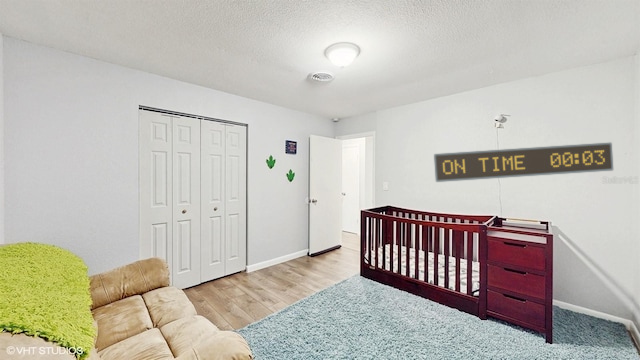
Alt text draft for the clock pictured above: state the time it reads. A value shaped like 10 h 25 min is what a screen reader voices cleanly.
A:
0 h 03 min
